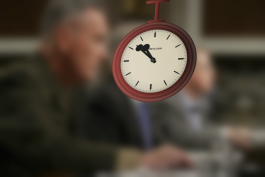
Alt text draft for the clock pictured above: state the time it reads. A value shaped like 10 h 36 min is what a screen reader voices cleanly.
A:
10 h 52 min
